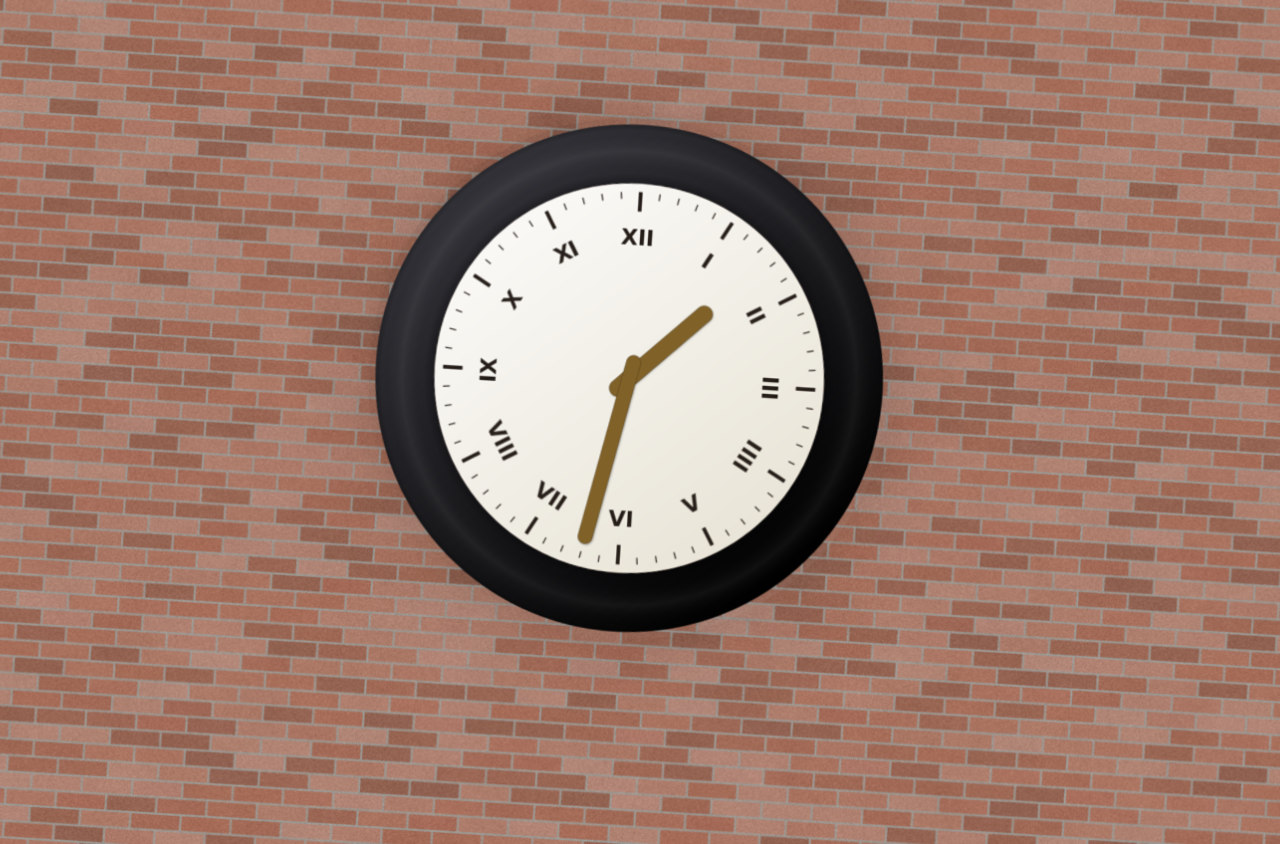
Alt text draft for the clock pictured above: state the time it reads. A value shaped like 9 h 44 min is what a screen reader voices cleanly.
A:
1 h 32 min
